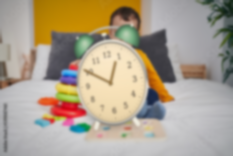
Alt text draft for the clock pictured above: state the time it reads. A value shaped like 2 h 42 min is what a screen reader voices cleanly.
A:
12 h 50 min
